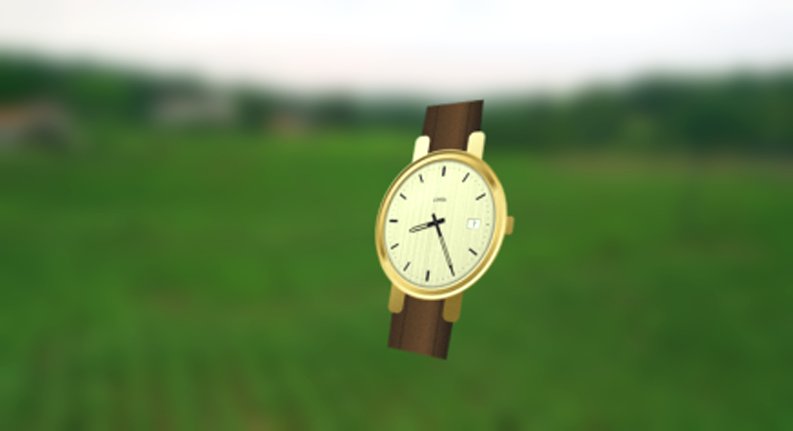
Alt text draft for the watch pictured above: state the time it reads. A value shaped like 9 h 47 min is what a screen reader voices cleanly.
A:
8 h 25 min
